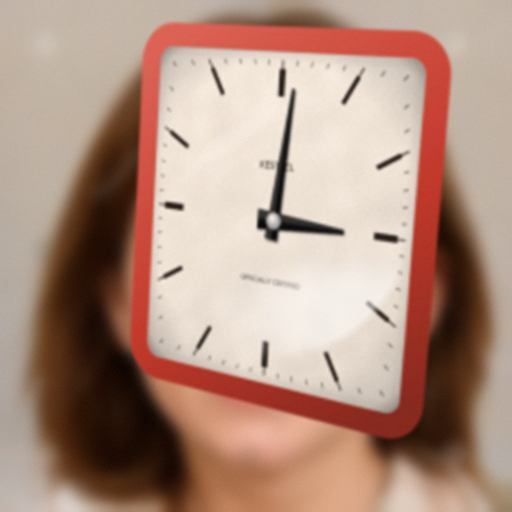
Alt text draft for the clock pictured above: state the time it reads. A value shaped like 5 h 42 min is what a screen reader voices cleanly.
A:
3 h 01 min
